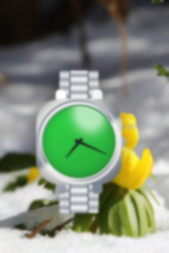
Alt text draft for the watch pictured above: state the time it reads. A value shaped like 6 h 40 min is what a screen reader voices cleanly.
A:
7 h 19 min
